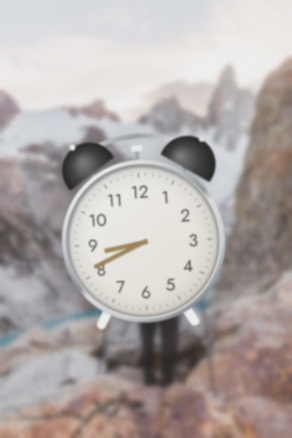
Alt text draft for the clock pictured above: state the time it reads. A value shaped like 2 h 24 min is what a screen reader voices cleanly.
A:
8 h 41 min
